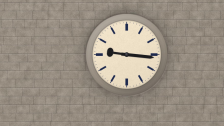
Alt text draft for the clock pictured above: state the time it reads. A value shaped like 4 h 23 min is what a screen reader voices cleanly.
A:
9 h 16 min
